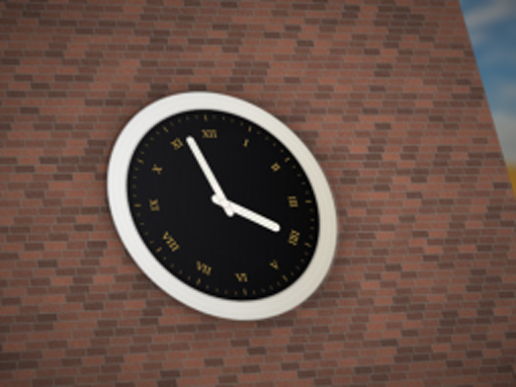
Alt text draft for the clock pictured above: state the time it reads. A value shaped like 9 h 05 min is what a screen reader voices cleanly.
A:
3 h 57 min
